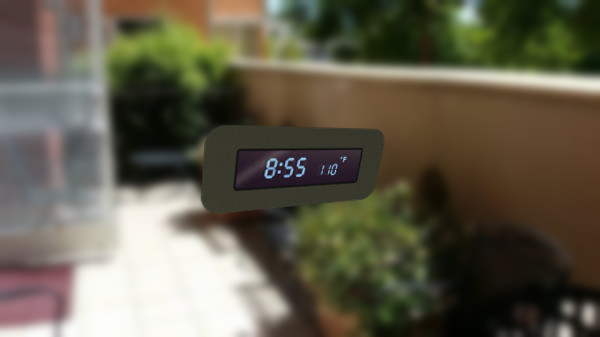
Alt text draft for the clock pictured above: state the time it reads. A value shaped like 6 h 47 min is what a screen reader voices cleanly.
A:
8 h 55 min
